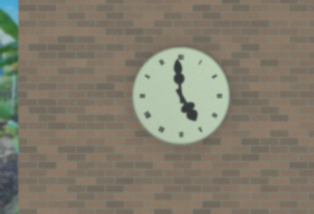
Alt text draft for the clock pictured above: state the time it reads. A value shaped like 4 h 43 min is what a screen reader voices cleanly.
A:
4 h 59 min
